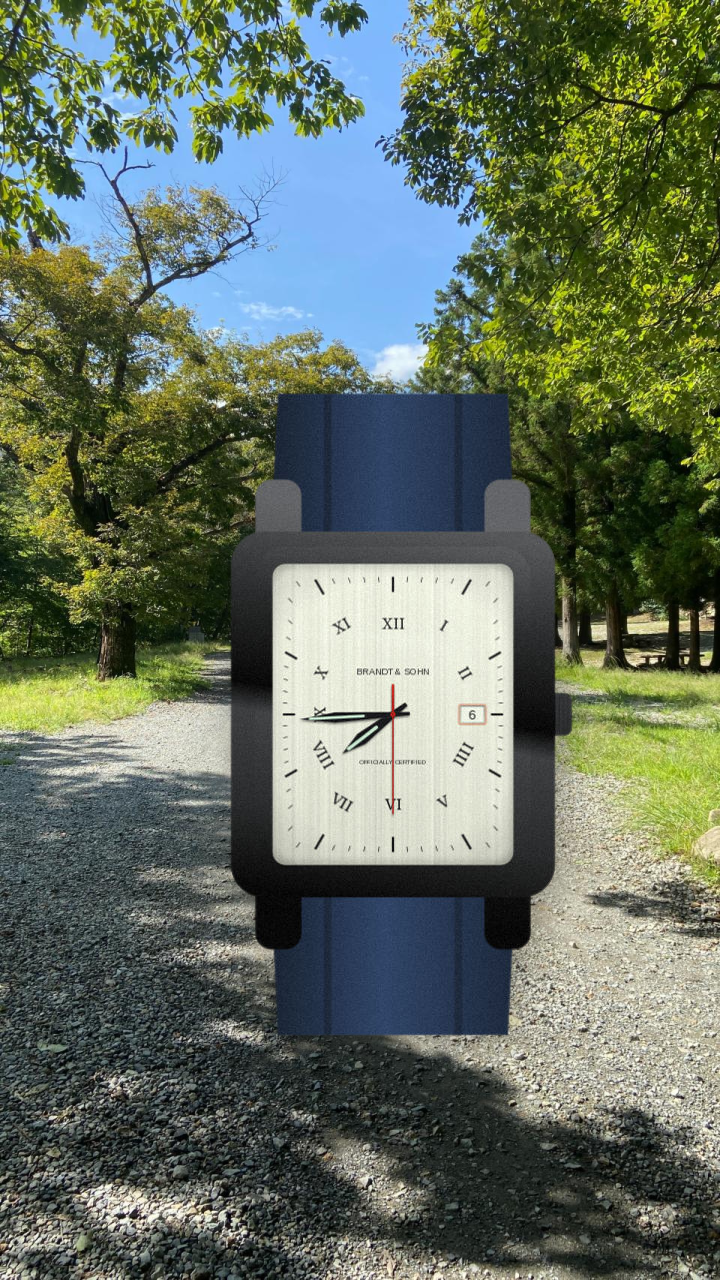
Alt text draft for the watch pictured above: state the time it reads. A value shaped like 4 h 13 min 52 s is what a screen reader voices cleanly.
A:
7 h 44 min 30 s
